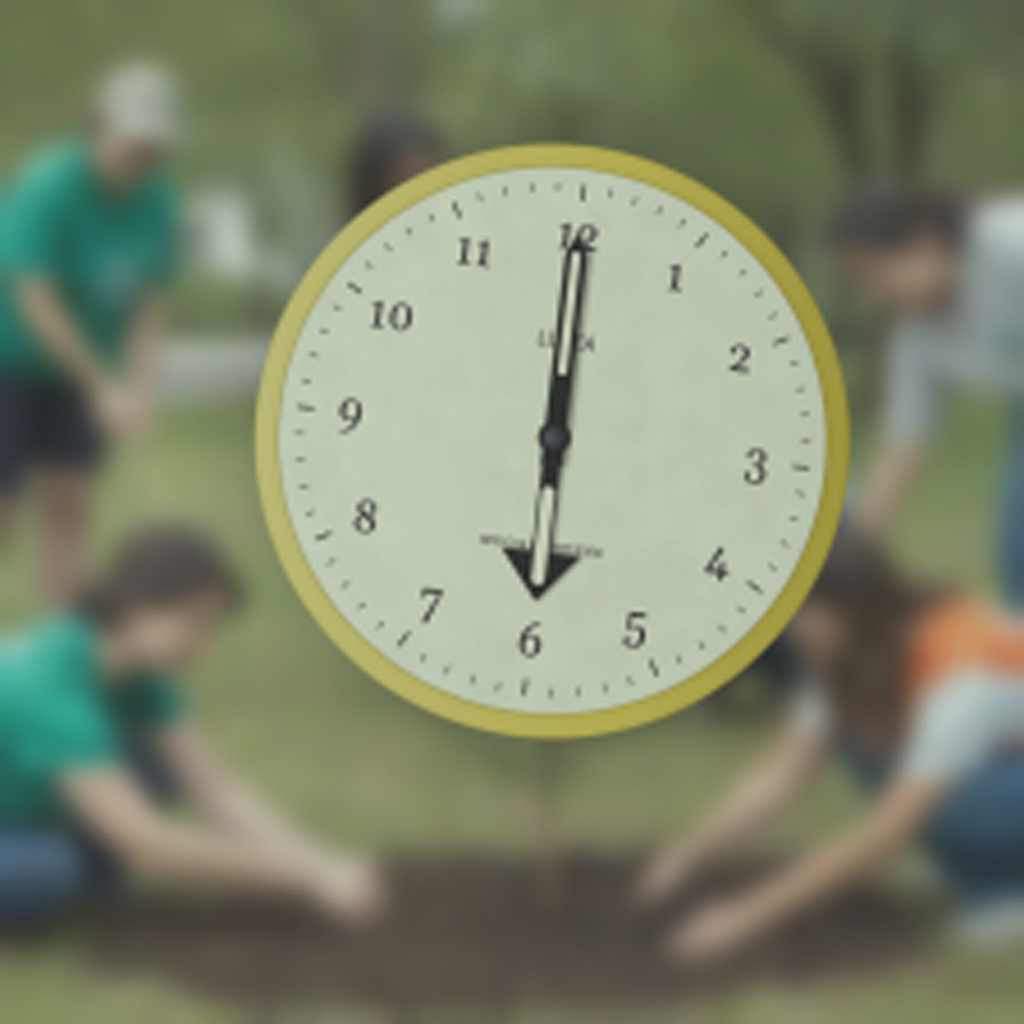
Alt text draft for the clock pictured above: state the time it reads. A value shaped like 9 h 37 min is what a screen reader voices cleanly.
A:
6 h 00 min
